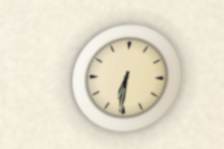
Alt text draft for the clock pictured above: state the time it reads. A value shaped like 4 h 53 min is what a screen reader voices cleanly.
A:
6 h 31 min
